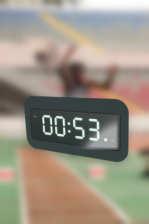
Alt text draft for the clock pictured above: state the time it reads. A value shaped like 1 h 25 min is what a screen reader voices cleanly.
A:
0 h 53 min
